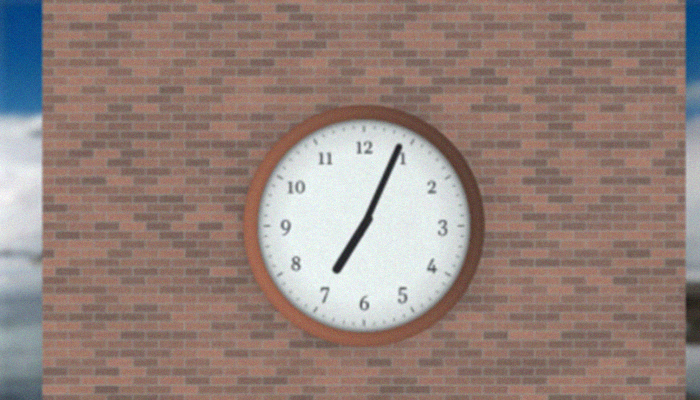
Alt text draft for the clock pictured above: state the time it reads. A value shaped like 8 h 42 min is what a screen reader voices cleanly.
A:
7 h 04 min
